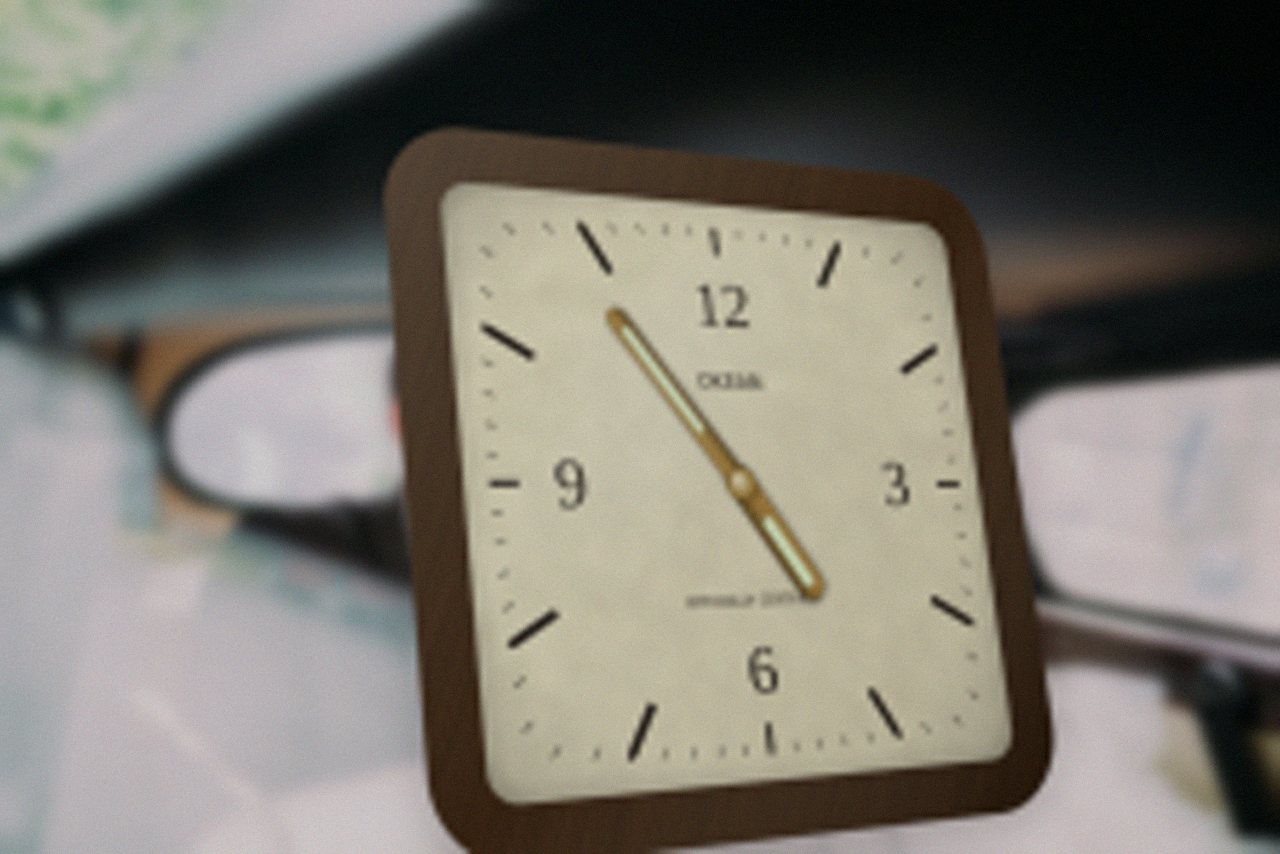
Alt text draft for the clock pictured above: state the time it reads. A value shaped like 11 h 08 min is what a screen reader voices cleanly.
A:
4 h 54 min
